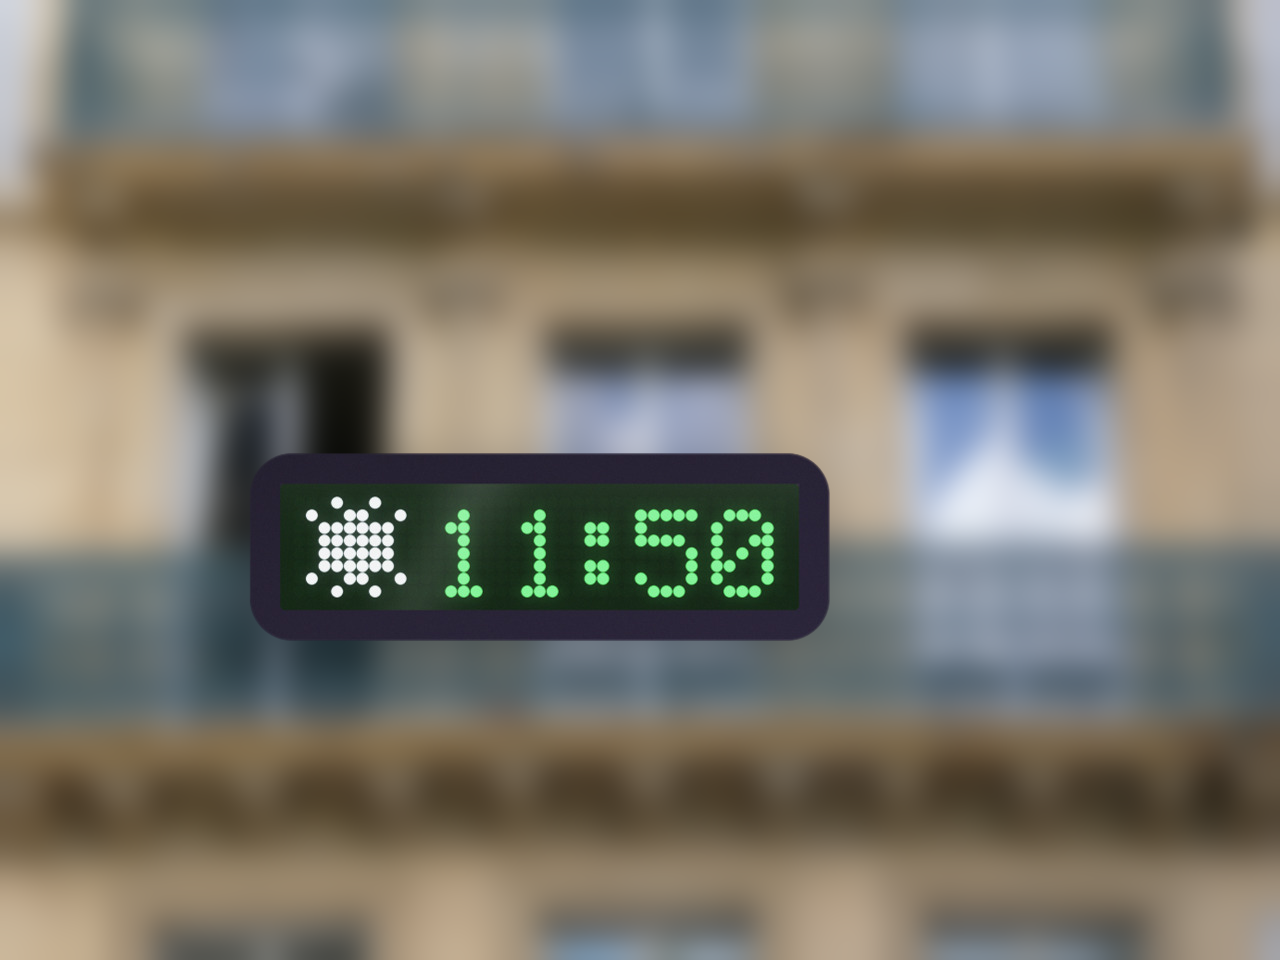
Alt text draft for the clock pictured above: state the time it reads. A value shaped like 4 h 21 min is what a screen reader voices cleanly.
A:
11 h 50 min
